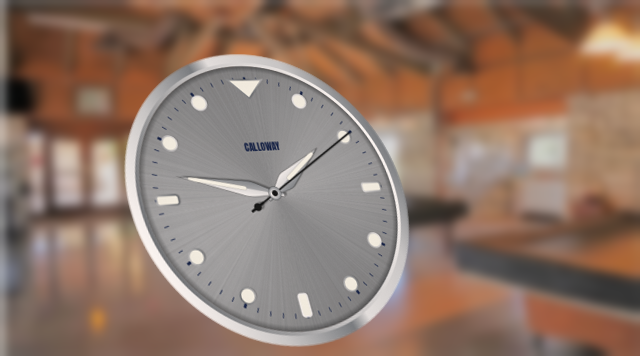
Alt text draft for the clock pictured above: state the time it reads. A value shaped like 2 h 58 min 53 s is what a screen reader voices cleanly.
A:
1 h 47 min 10 s
